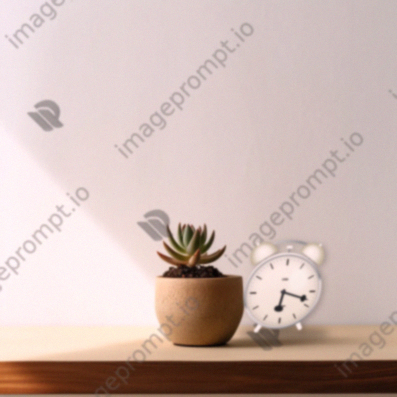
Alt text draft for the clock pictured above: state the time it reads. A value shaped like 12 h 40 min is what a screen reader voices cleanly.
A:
6 h 18 min
